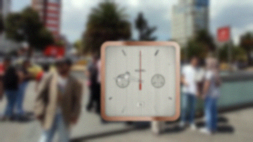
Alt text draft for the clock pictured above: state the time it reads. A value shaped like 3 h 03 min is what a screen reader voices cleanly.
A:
9 h 46 min
